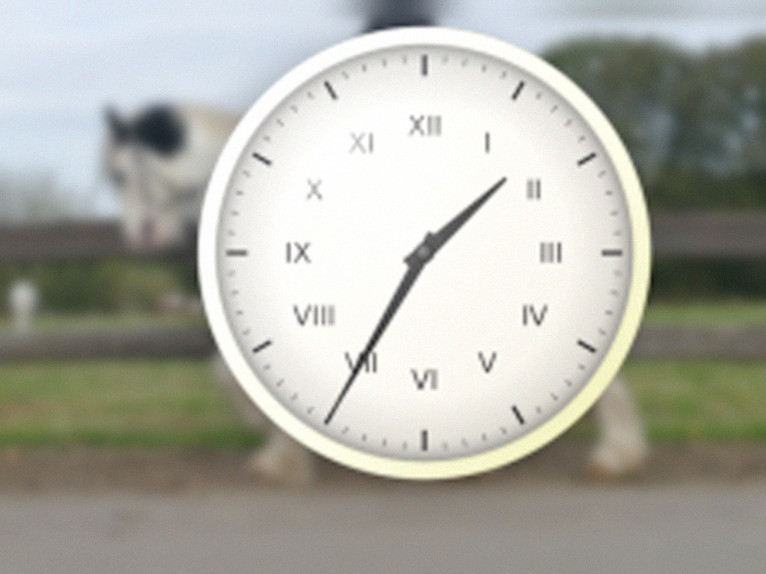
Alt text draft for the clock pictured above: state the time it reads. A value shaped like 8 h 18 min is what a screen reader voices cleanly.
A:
1 h 35 min
